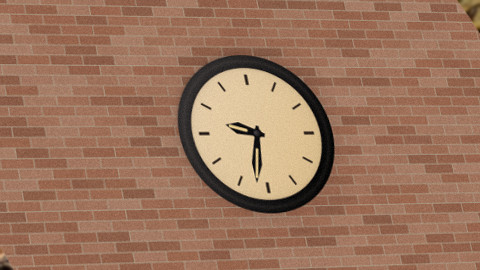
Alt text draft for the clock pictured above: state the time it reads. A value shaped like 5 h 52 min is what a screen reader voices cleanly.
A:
9 h 32 min
